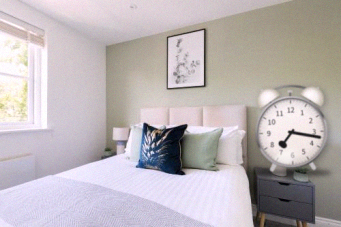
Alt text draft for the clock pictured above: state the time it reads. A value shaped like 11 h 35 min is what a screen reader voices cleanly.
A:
7 h 17 min
